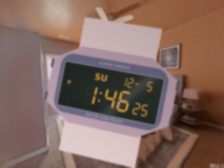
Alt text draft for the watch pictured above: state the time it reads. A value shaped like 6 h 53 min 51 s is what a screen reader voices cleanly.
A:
1 h 46 min 25 s
